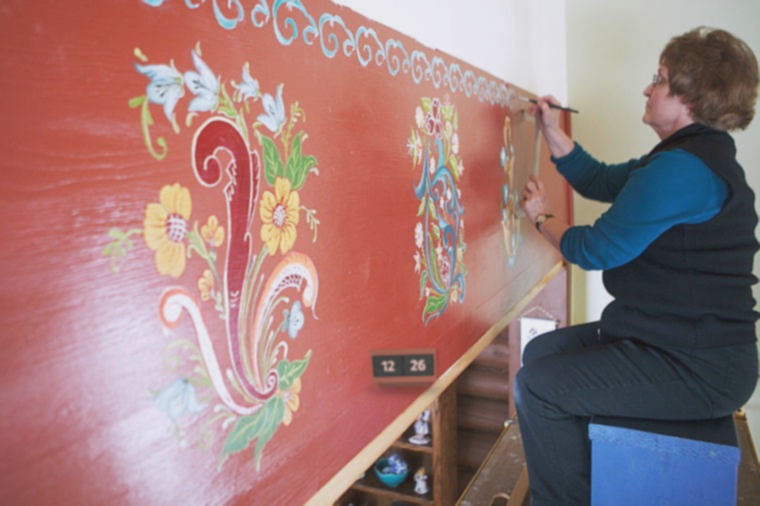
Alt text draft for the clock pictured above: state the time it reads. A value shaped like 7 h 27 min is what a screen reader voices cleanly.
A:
12 h 26 min
